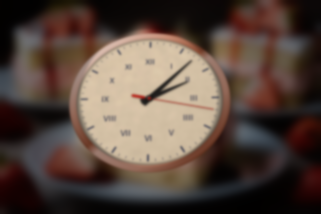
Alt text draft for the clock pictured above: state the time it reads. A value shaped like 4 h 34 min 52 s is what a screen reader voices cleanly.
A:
2 h 07 min 17 s
